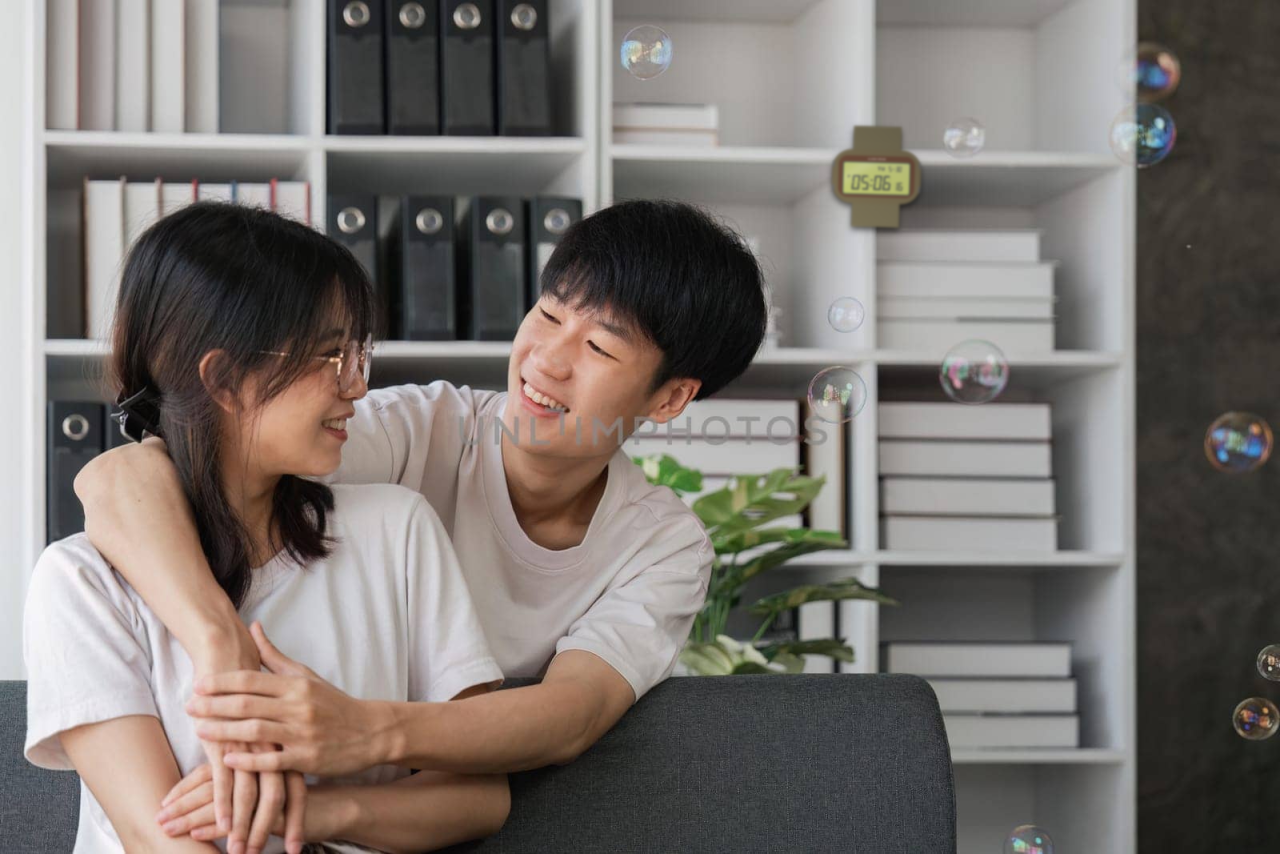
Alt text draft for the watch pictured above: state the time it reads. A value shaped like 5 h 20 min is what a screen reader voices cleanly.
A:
5 h 06 min
